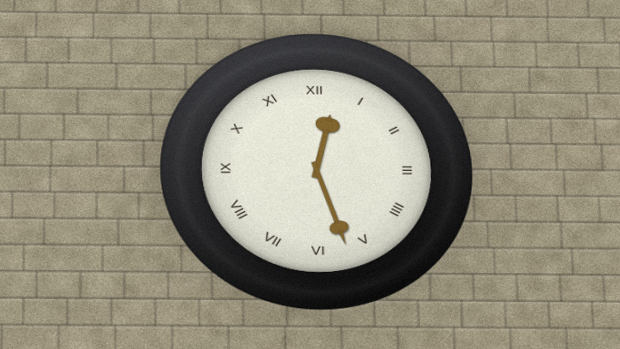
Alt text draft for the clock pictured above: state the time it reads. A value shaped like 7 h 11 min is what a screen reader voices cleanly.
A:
12 h 27 min
